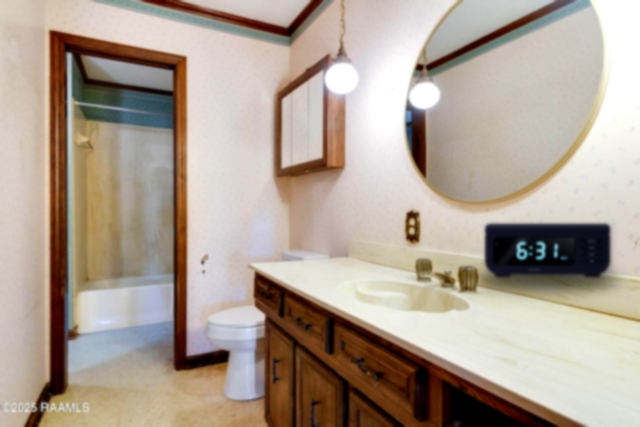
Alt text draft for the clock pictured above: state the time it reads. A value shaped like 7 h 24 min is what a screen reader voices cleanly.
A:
6 h 31 min
